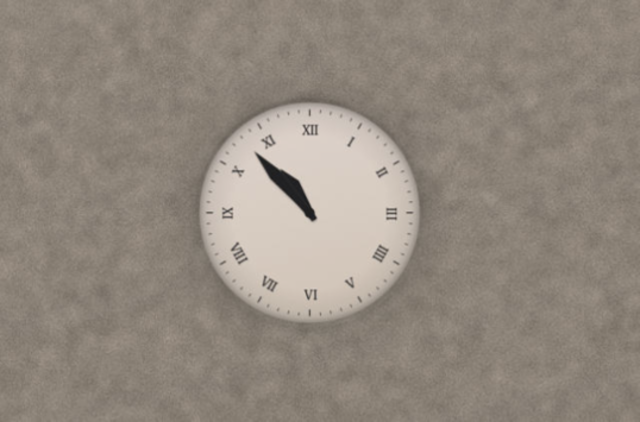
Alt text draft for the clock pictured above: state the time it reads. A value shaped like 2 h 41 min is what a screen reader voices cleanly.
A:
10 h 53 min
